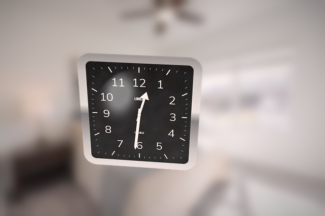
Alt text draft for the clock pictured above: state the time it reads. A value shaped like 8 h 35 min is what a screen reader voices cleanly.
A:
12 h 31 min
